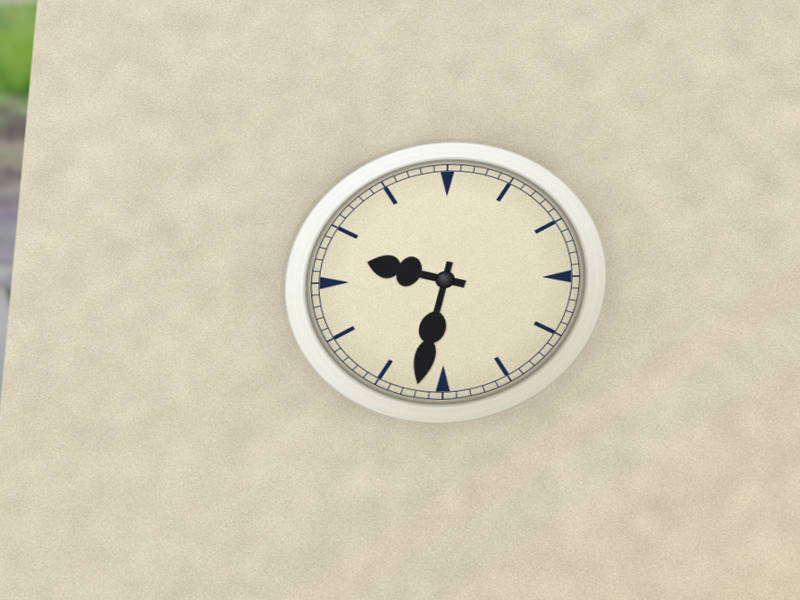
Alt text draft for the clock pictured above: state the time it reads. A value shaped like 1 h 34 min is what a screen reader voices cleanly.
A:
9 h 32 min
